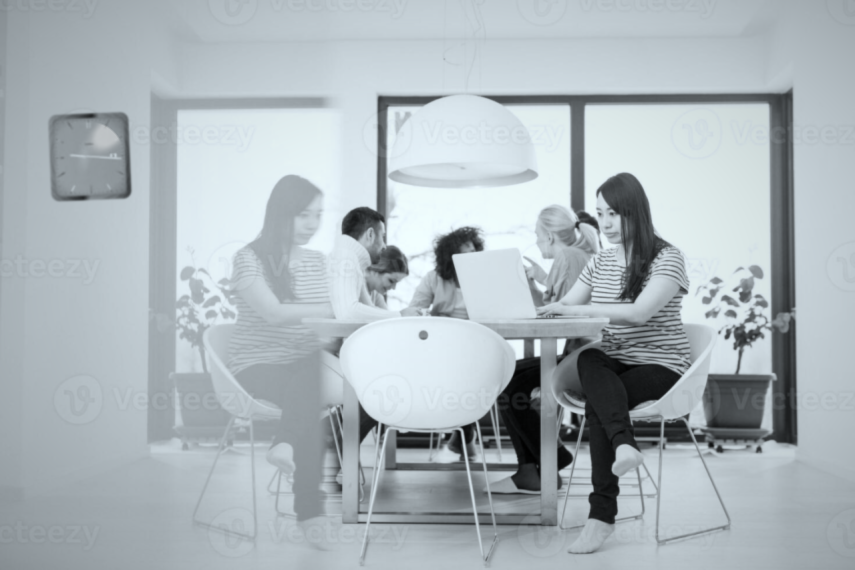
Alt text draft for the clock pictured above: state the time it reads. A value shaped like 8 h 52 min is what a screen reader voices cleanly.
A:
9 h 16 min
